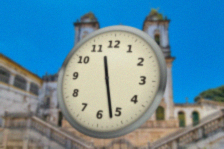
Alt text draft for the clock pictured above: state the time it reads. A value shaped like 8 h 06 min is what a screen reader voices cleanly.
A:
11 h 27 min
